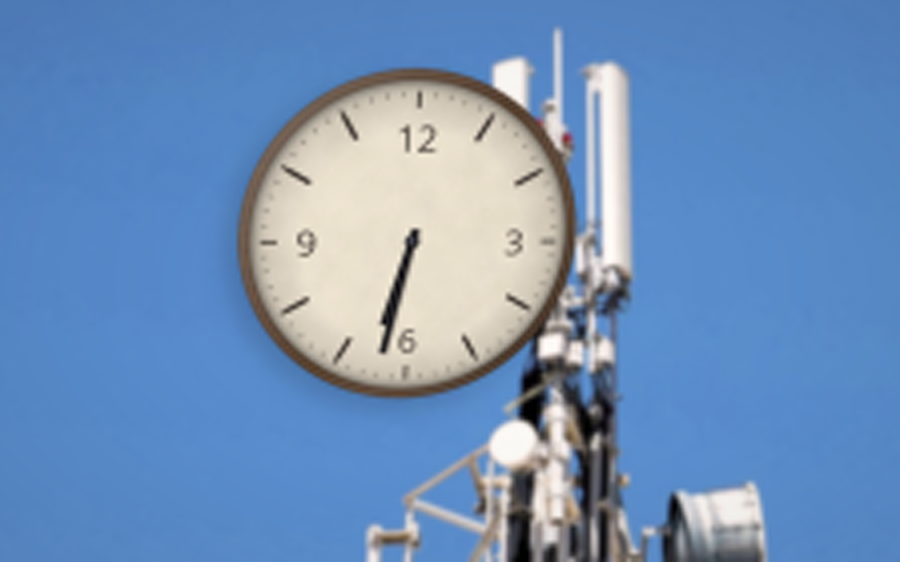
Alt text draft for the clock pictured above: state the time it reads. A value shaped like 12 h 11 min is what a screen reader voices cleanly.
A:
6 h 32 min
